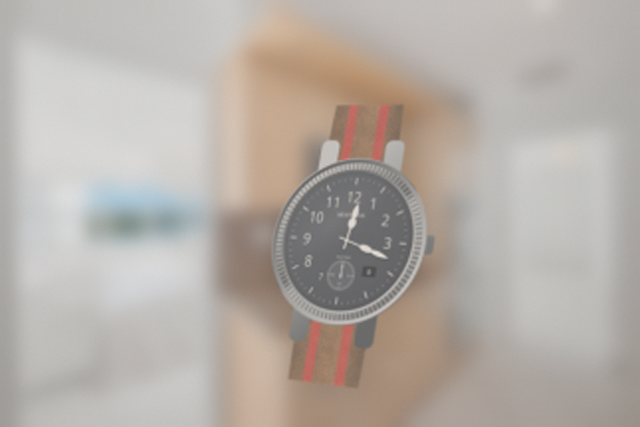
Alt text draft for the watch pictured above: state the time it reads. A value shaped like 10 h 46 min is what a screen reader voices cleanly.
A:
12 h 18 min
